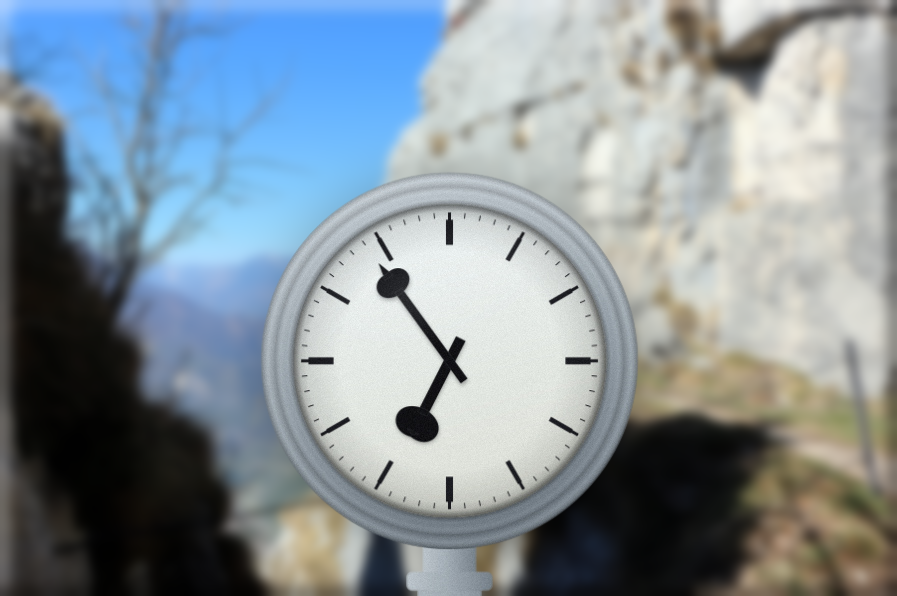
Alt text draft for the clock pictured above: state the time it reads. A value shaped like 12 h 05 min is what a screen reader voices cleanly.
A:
6 h 54 min
